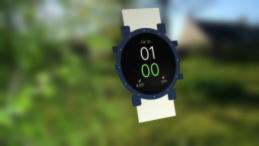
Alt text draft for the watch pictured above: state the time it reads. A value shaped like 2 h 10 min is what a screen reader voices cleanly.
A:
1 h 00 min
